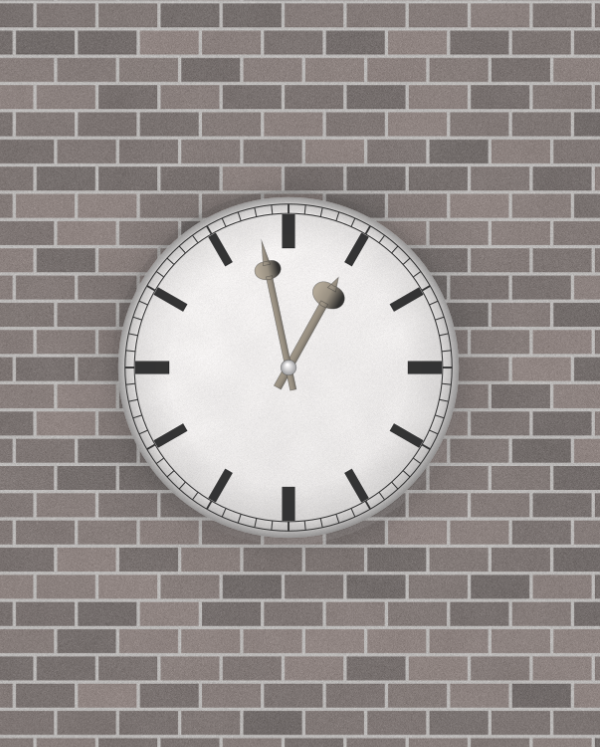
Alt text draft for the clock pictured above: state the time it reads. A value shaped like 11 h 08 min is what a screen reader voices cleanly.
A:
12 h 58 min
